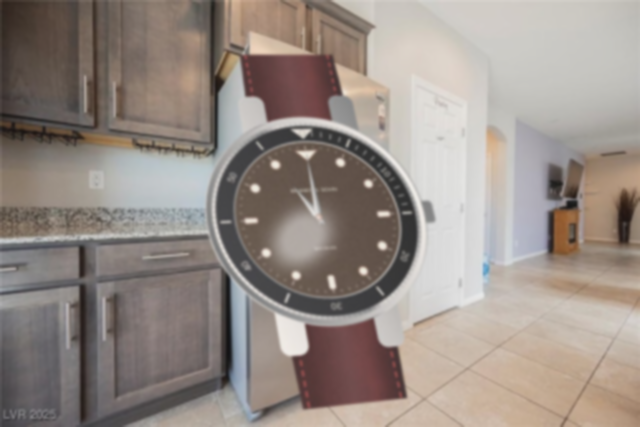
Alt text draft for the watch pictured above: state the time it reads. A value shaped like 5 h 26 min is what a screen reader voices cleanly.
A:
11 h 00 min
